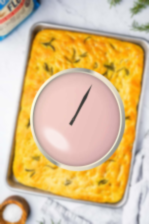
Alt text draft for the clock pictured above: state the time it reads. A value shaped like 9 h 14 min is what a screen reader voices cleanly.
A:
1 h 05 min
